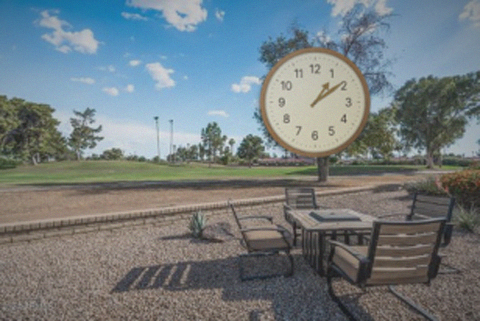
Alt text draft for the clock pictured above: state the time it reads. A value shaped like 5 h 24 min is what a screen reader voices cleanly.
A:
1 h 09 min
